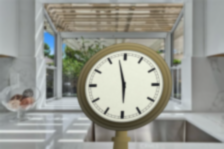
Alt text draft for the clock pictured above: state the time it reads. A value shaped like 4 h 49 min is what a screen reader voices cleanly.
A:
5 h 58 min
